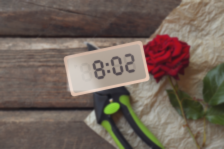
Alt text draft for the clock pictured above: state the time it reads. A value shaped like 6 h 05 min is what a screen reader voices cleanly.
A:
8 h 02 min
